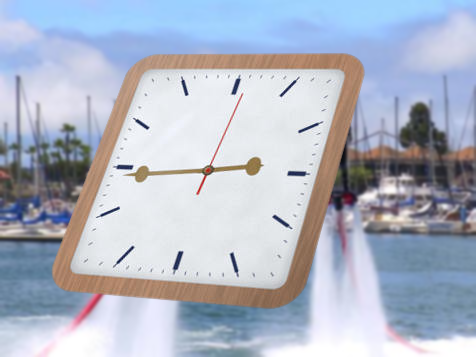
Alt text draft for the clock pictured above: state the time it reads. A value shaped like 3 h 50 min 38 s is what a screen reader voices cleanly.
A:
2 h 44 min 01 s
